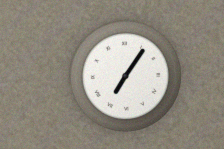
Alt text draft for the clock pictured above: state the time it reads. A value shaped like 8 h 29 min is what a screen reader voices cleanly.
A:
7 h 06 min
